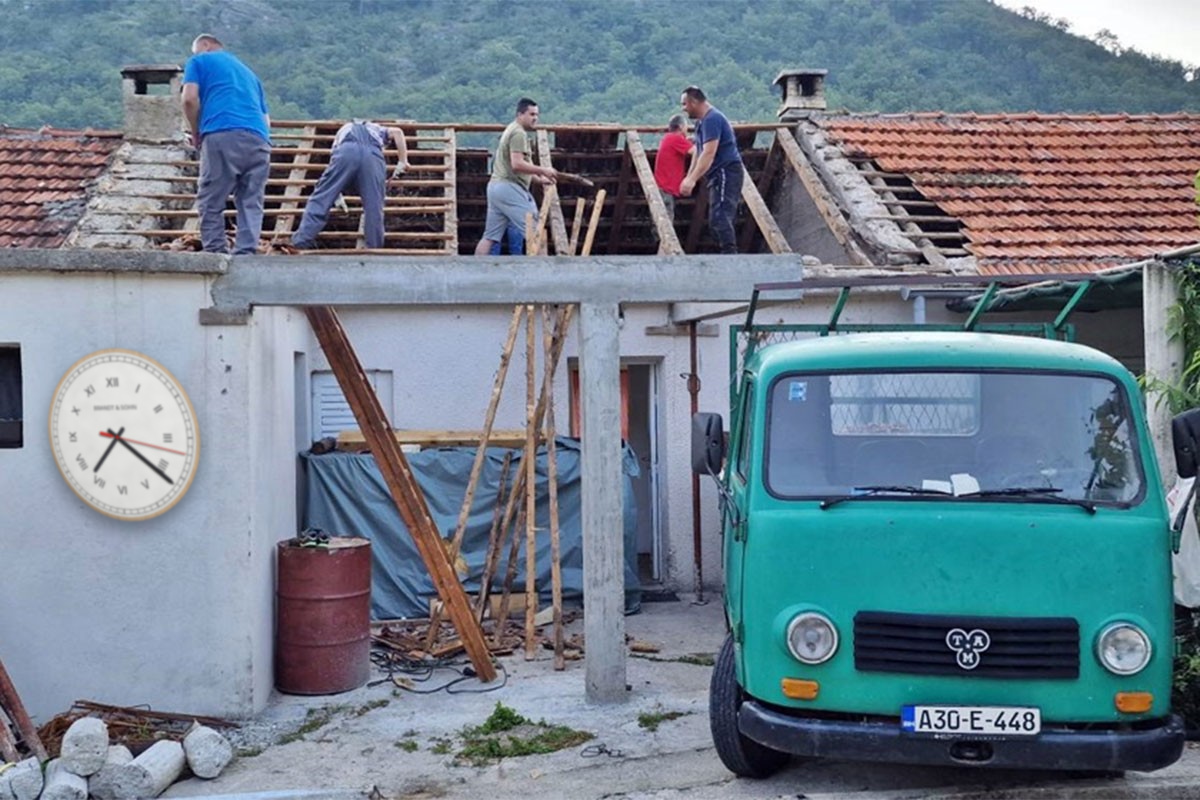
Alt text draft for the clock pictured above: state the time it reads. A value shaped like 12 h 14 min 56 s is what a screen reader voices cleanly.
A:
7 h 21 min 17 s
